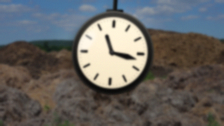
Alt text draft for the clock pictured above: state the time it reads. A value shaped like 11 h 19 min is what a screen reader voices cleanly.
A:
11 h 17 min
